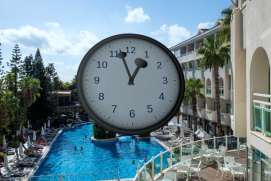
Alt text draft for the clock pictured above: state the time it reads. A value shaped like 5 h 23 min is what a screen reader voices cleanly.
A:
12 h 57 min
